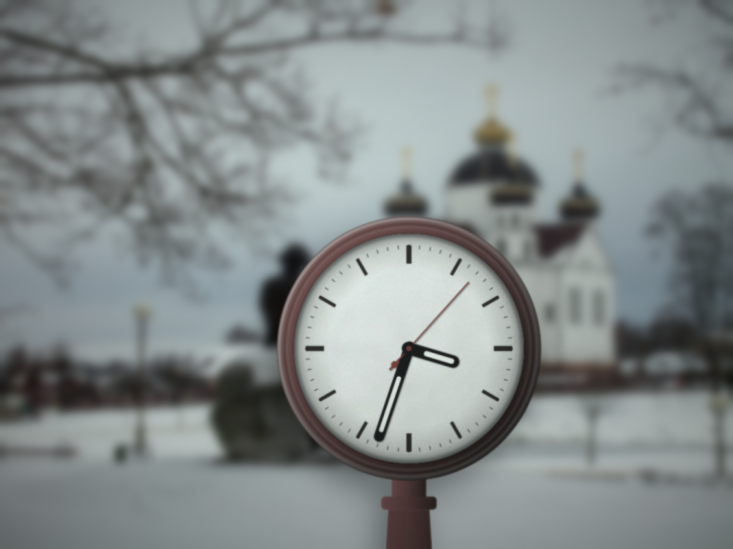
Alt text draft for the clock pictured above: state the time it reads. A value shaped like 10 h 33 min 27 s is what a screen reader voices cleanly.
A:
3 h 33 min 07 s
